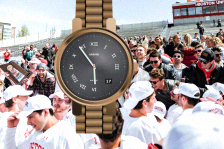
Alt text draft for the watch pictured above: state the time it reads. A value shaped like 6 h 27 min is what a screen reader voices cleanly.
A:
5 h 54 min
